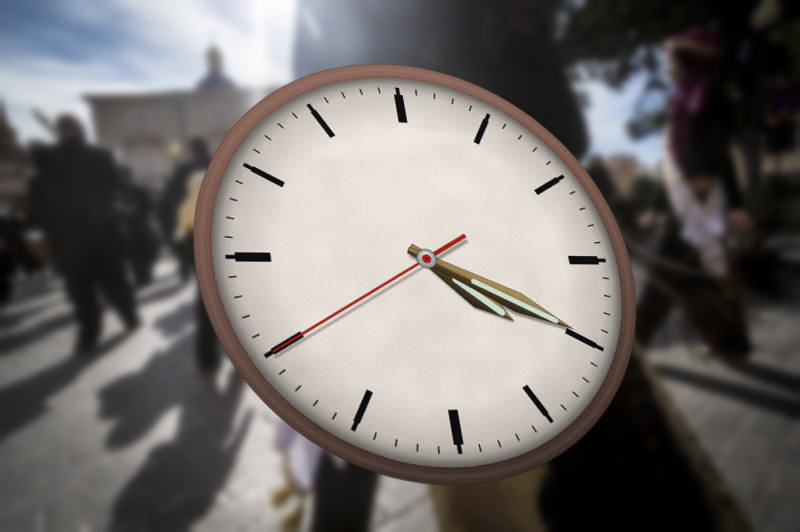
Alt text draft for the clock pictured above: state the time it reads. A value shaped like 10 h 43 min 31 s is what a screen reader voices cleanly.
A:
4 h 19 min 40 s
